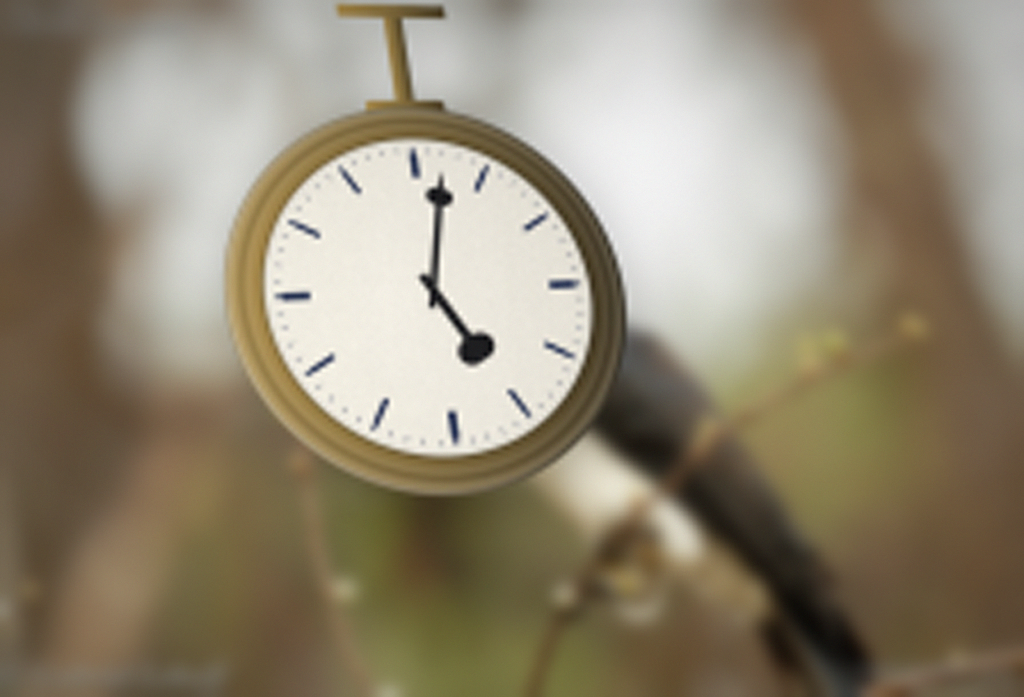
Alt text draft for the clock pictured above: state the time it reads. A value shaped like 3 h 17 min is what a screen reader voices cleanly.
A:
5 h 02 min
